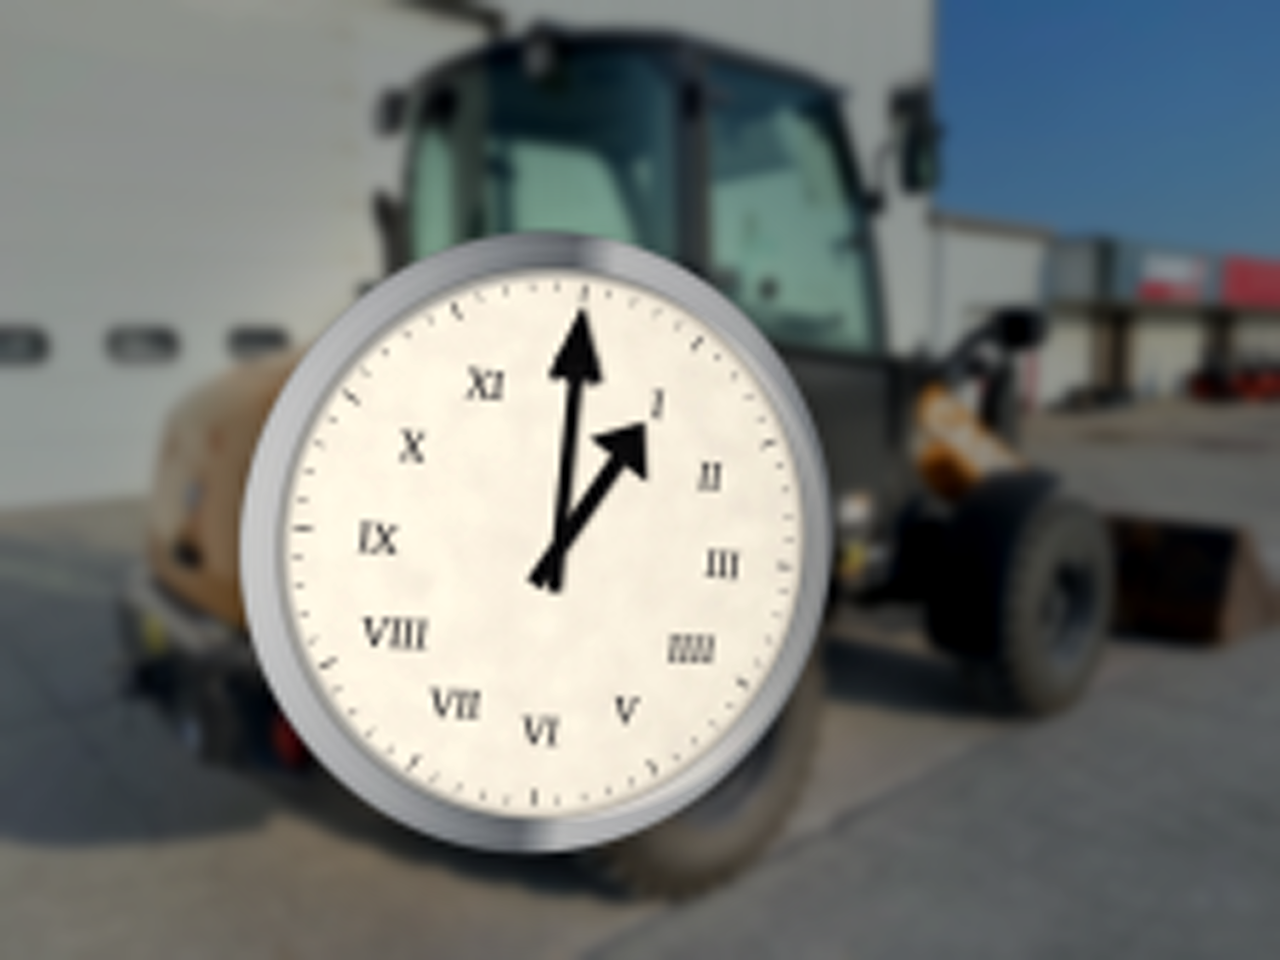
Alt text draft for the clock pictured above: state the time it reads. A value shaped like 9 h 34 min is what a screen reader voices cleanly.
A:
1 h 00 min
